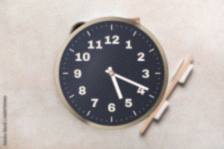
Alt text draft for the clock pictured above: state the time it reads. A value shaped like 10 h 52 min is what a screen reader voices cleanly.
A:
5 h 19 min
